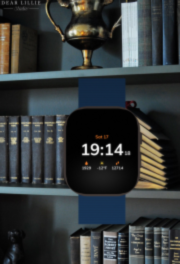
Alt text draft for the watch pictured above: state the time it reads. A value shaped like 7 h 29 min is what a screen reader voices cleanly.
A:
19 h 14 min
